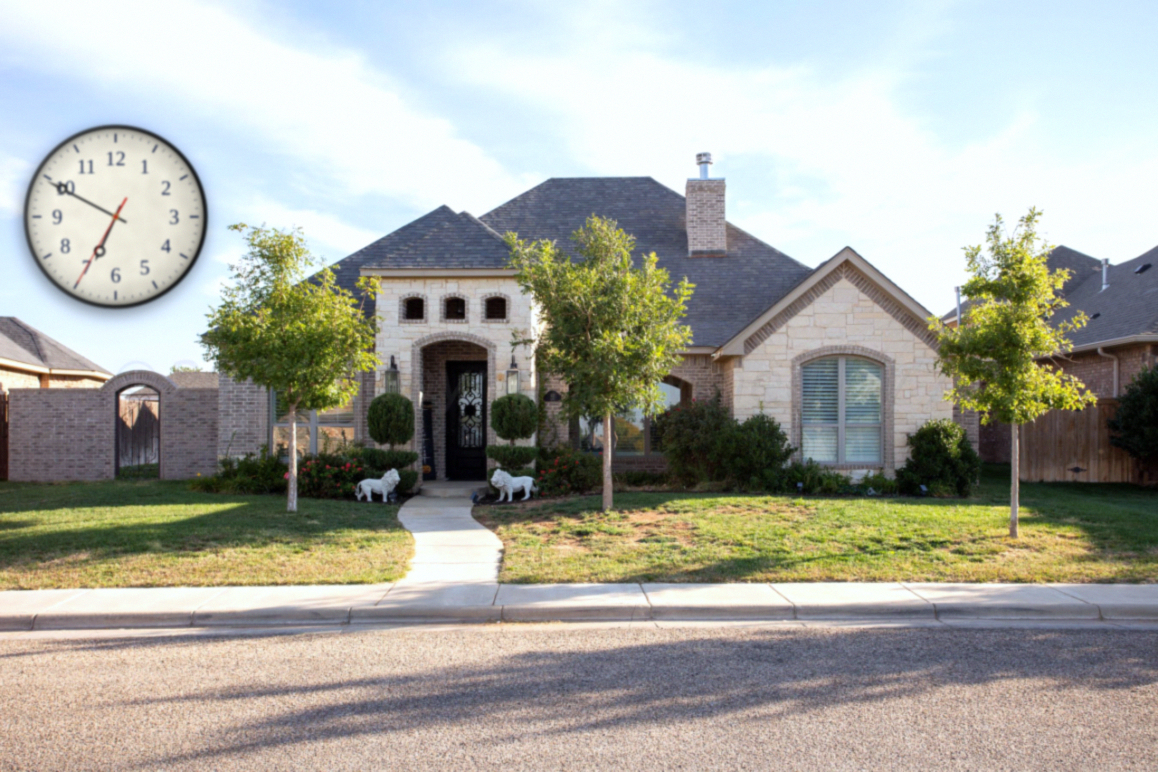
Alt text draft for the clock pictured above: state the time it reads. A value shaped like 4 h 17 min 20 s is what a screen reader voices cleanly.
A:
6 h 49 min 35 s
